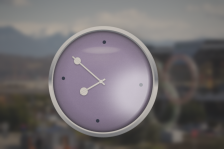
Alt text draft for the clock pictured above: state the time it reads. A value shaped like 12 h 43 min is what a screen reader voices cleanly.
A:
7 h 51 min
